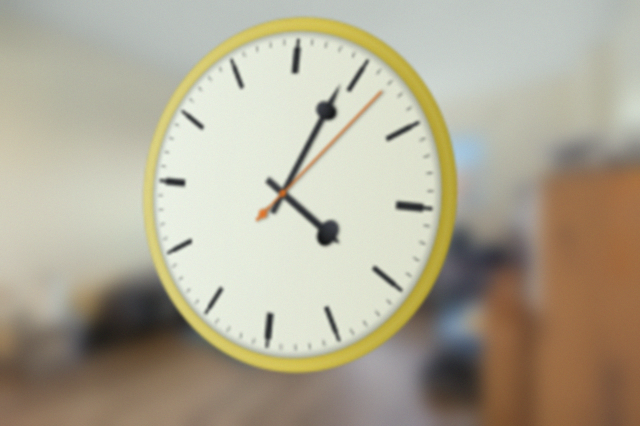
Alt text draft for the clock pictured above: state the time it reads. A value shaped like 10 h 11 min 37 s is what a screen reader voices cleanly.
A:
4 h 04 min 07 s
